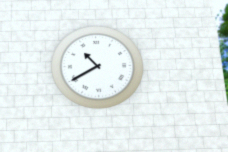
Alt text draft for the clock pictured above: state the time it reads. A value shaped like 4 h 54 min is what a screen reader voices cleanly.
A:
10 h 40 min
